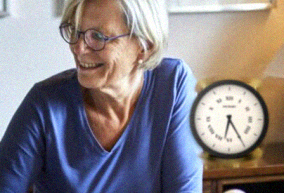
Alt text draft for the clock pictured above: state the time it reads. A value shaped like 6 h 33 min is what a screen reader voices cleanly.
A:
6 h 25 min
